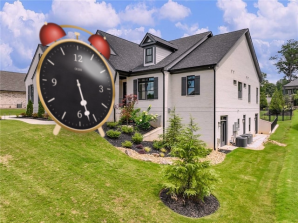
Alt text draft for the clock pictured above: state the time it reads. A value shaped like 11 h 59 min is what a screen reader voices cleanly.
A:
5 h 27 min
